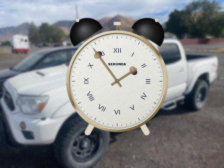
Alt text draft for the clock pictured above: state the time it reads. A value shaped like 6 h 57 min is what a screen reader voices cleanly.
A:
1 h 54 min
